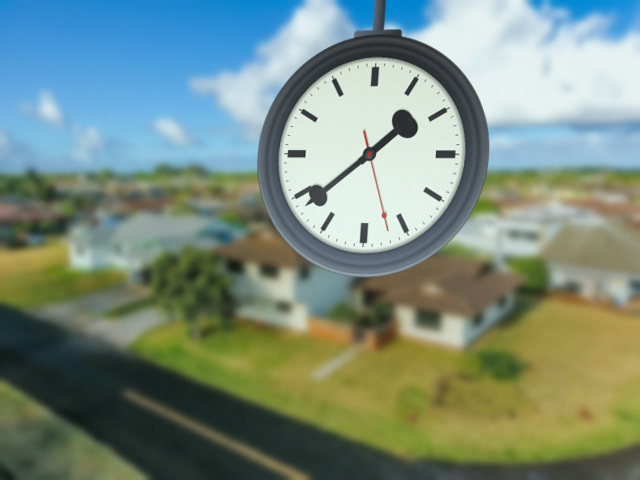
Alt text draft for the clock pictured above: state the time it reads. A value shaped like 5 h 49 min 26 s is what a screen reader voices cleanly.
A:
1 h 38 min 27 s
